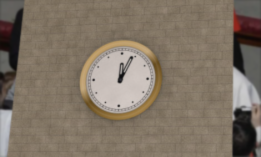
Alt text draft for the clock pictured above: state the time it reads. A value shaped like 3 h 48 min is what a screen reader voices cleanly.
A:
12 h 04 min
